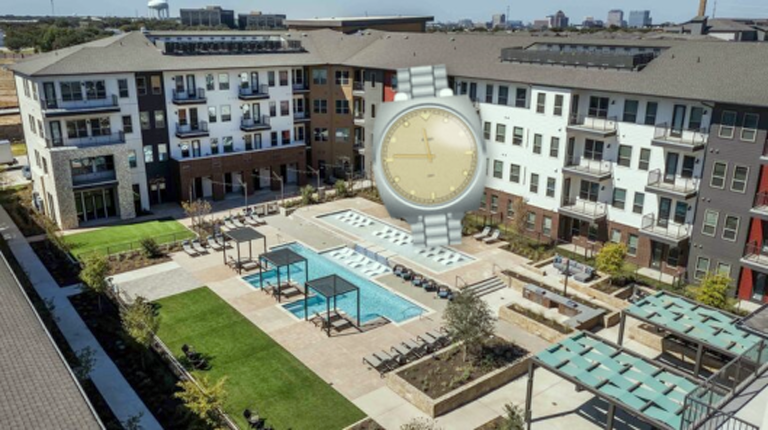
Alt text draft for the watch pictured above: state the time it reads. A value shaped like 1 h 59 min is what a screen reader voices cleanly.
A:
11 h 46 min
